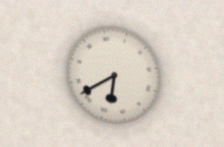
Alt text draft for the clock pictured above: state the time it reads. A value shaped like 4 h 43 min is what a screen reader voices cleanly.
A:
6 h 42 min
